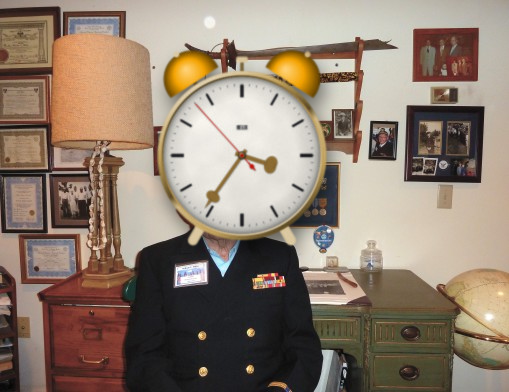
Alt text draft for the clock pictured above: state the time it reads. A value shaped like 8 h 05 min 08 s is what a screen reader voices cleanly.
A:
3 h 35 min 53 s
